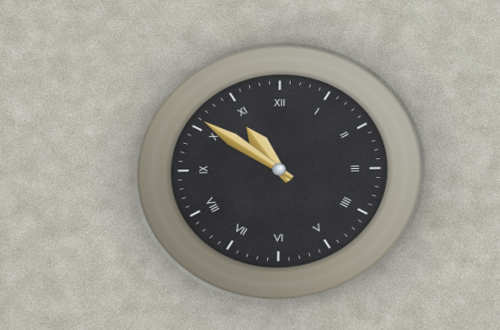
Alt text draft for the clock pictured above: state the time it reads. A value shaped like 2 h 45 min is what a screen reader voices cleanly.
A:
10 h 51 min
